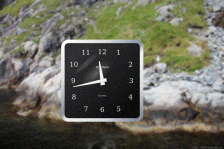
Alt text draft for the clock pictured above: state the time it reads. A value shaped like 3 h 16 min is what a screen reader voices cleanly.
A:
11 h 43 min
